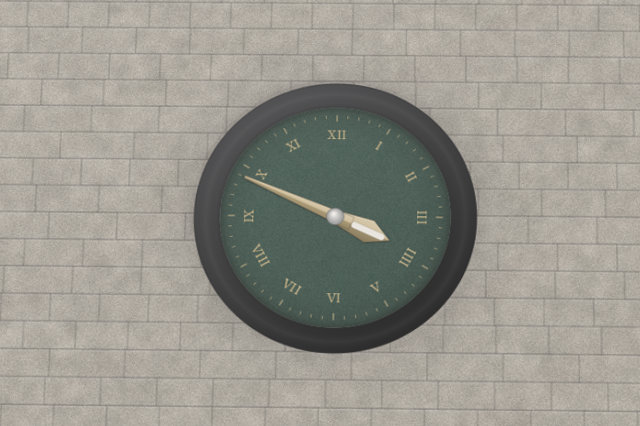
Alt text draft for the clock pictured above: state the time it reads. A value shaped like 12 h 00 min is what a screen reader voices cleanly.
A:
3 h 49 min
